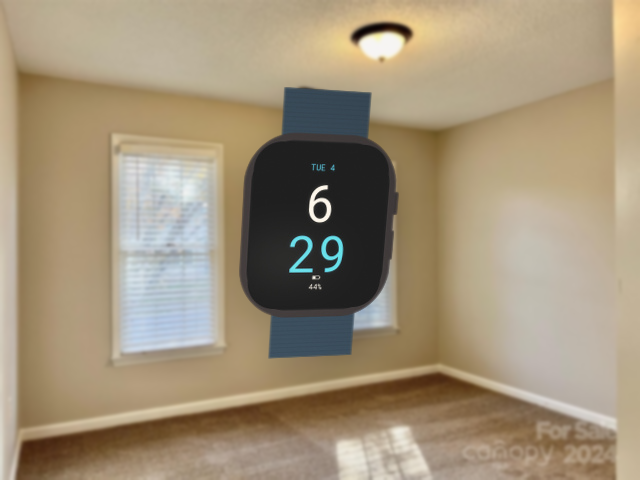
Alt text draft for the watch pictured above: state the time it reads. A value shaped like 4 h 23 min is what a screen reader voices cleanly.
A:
6 h 29 min
